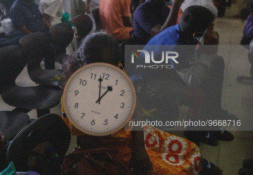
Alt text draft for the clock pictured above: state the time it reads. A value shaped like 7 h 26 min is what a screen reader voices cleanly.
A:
12 h 58 min
